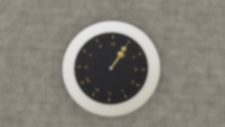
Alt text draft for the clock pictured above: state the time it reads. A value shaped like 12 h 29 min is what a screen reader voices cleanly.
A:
1 h 05 min
